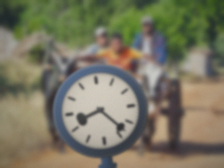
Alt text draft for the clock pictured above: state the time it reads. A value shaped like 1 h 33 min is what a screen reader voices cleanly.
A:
8 h 23 min
